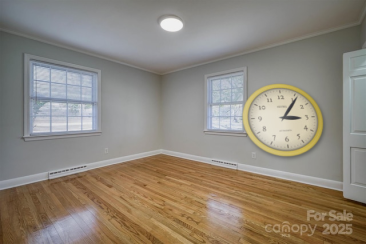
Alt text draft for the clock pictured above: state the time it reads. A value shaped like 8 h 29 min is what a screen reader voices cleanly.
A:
3 h 06 min
